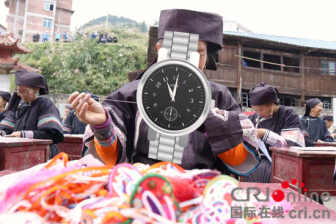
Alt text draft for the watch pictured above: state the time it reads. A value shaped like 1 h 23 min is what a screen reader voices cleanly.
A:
11 h 01 min
